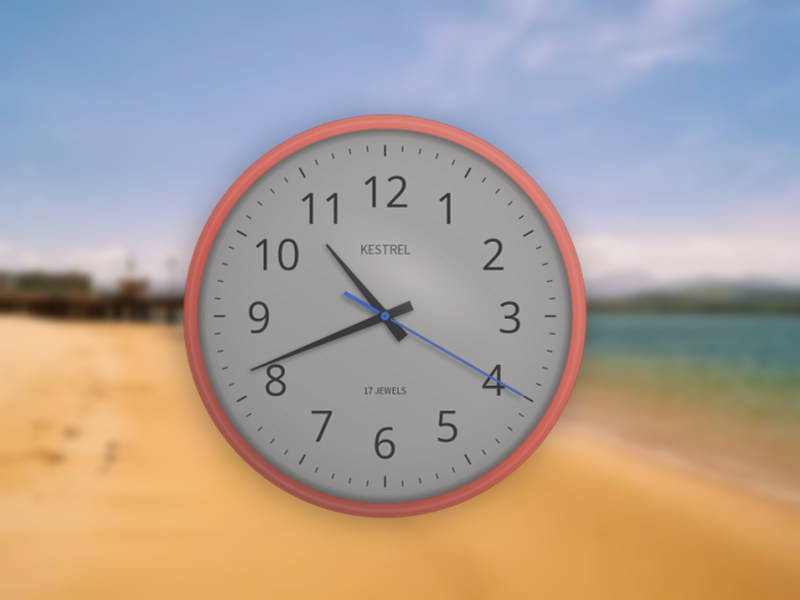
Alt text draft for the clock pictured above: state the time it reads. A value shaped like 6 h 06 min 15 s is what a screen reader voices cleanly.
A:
10 h 41 min 20 s
